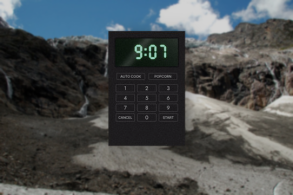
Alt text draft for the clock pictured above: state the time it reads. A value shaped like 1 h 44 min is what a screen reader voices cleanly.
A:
9 h 07 min
